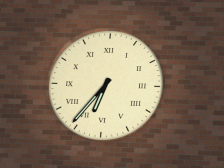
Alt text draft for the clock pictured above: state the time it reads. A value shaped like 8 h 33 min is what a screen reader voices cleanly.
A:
6 h 36 min
